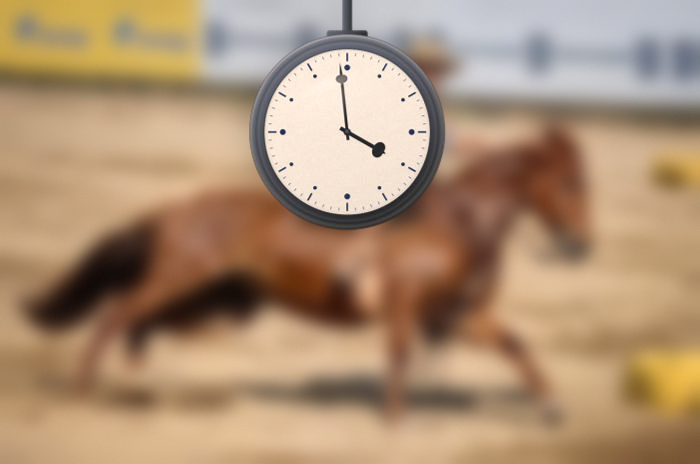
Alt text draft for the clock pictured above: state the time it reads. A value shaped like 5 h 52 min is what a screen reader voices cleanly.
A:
3 h 59 min
